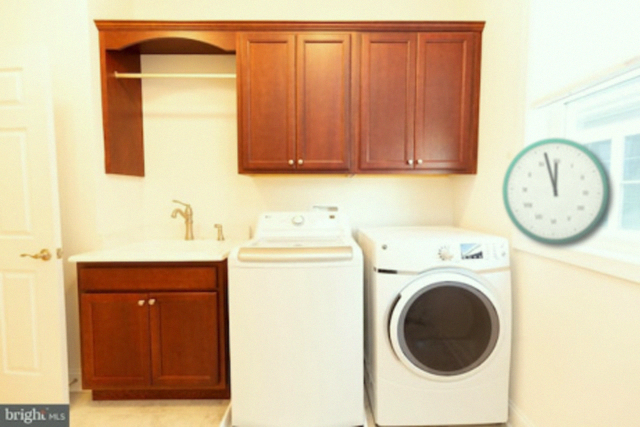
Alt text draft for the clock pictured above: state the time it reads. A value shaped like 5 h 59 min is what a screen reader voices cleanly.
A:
11 h 57 min
